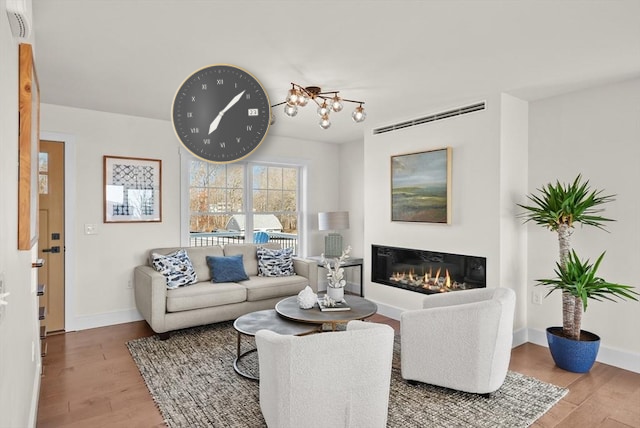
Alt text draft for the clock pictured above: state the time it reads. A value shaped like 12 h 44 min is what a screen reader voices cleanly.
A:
7 h 08 min
